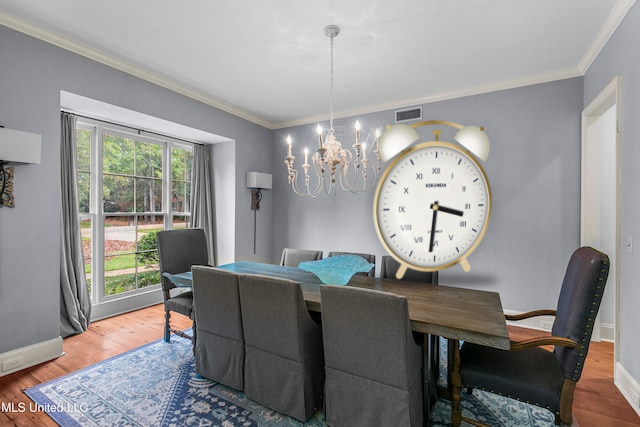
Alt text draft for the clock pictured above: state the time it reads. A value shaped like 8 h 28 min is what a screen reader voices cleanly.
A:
3 h 31 min
